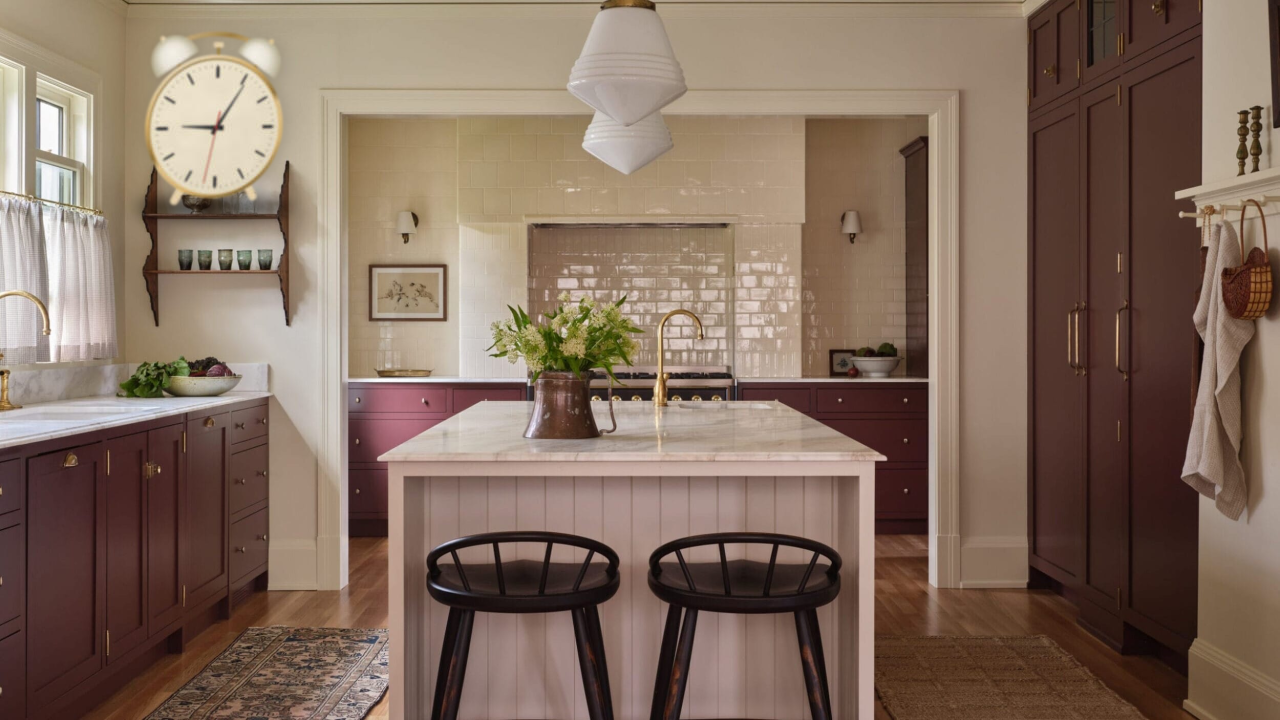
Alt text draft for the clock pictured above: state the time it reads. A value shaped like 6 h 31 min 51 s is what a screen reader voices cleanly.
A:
9 h 05 min 32 s
